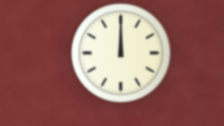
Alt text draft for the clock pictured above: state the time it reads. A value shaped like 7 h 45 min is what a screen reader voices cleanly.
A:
12 h 00 min
